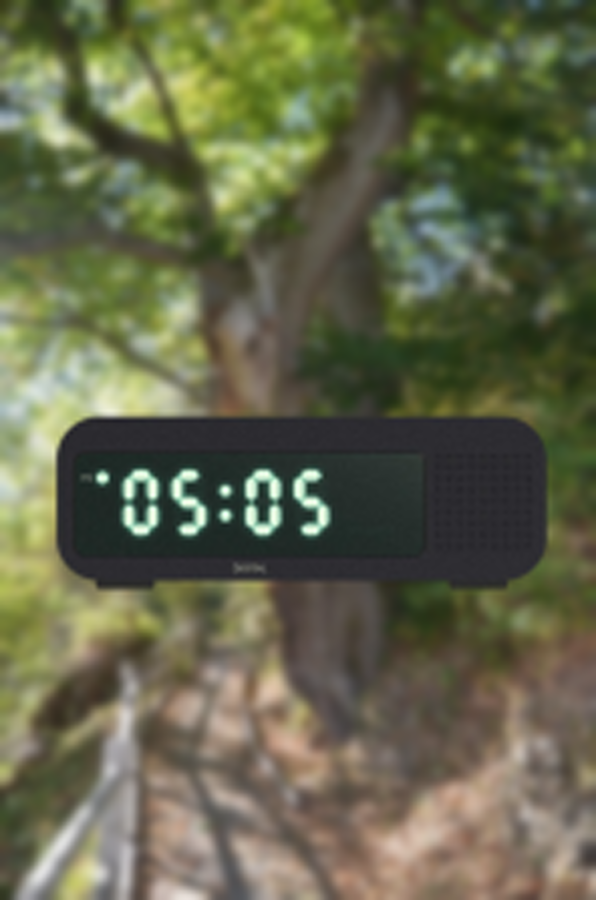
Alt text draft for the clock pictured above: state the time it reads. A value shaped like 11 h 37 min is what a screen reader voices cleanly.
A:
5 h 05 min
